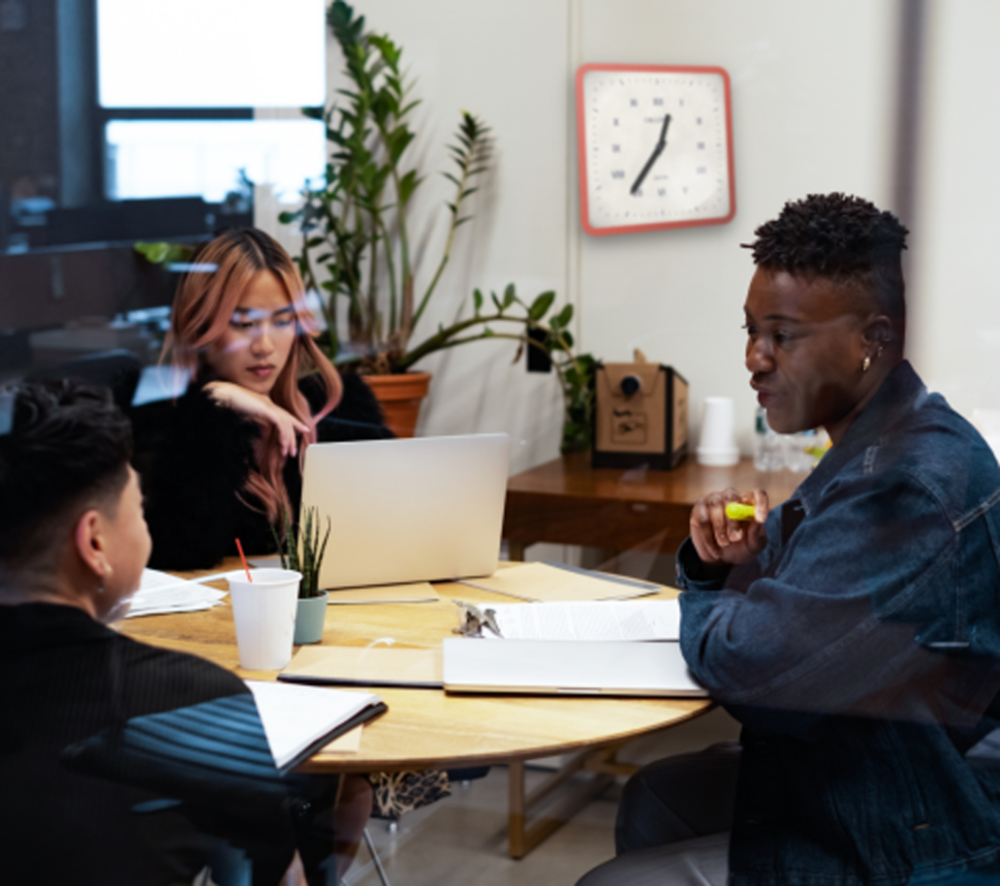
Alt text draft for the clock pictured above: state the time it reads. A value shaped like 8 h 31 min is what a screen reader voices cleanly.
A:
12 h 36 min
